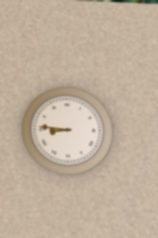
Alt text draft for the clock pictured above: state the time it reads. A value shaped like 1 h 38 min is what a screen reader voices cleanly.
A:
8 h 46 min
